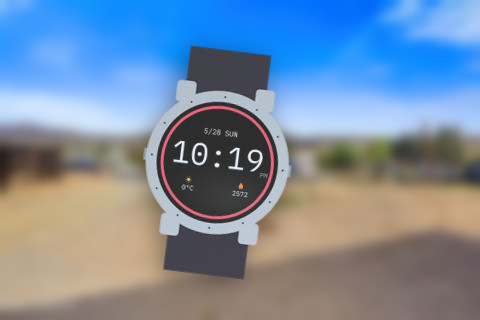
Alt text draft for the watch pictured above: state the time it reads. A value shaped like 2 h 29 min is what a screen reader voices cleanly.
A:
10 h 19 min
